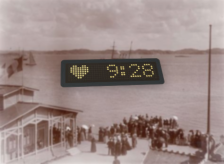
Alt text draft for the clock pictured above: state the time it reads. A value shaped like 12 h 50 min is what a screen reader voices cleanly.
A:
9 h 28 min
